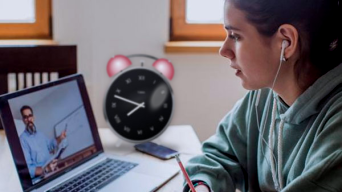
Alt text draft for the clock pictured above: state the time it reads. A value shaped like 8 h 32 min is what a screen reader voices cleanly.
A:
7 h 48 min
